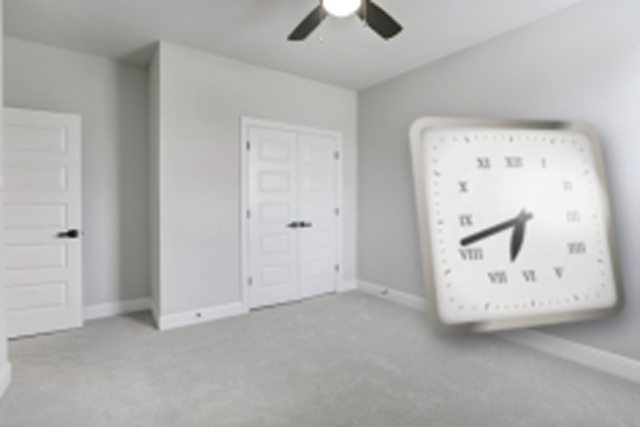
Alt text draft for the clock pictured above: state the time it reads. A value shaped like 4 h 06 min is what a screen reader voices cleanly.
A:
6 h 42 min
